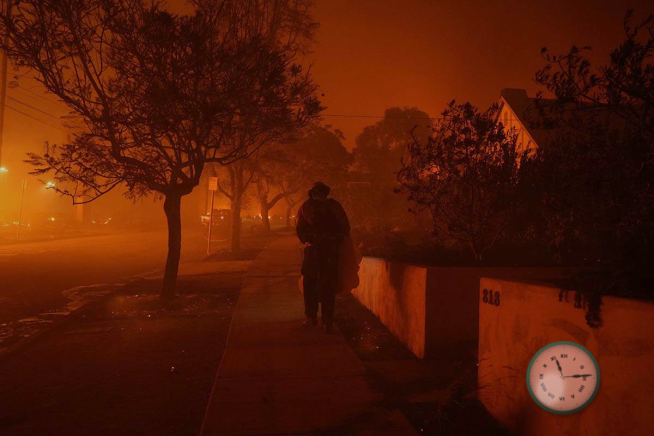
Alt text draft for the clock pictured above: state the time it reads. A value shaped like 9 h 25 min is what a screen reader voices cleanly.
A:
11 h 14 min
